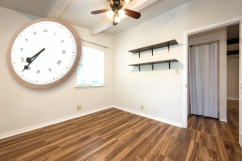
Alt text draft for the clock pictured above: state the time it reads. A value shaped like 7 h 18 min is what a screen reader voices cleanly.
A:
7 h 36 min
